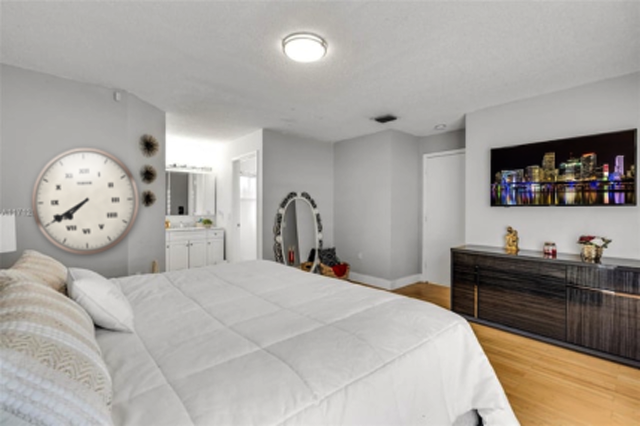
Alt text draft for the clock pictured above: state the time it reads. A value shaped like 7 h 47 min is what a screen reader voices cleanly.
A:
7 h 40 min
